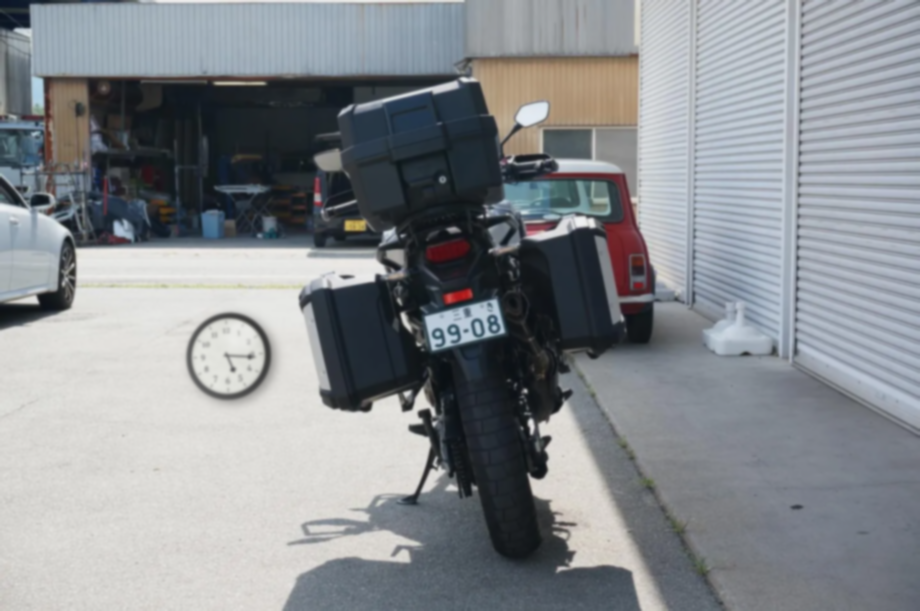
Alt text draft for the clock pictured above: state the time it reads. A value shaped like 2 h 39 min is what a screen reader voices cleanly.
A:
5 h 16 min
